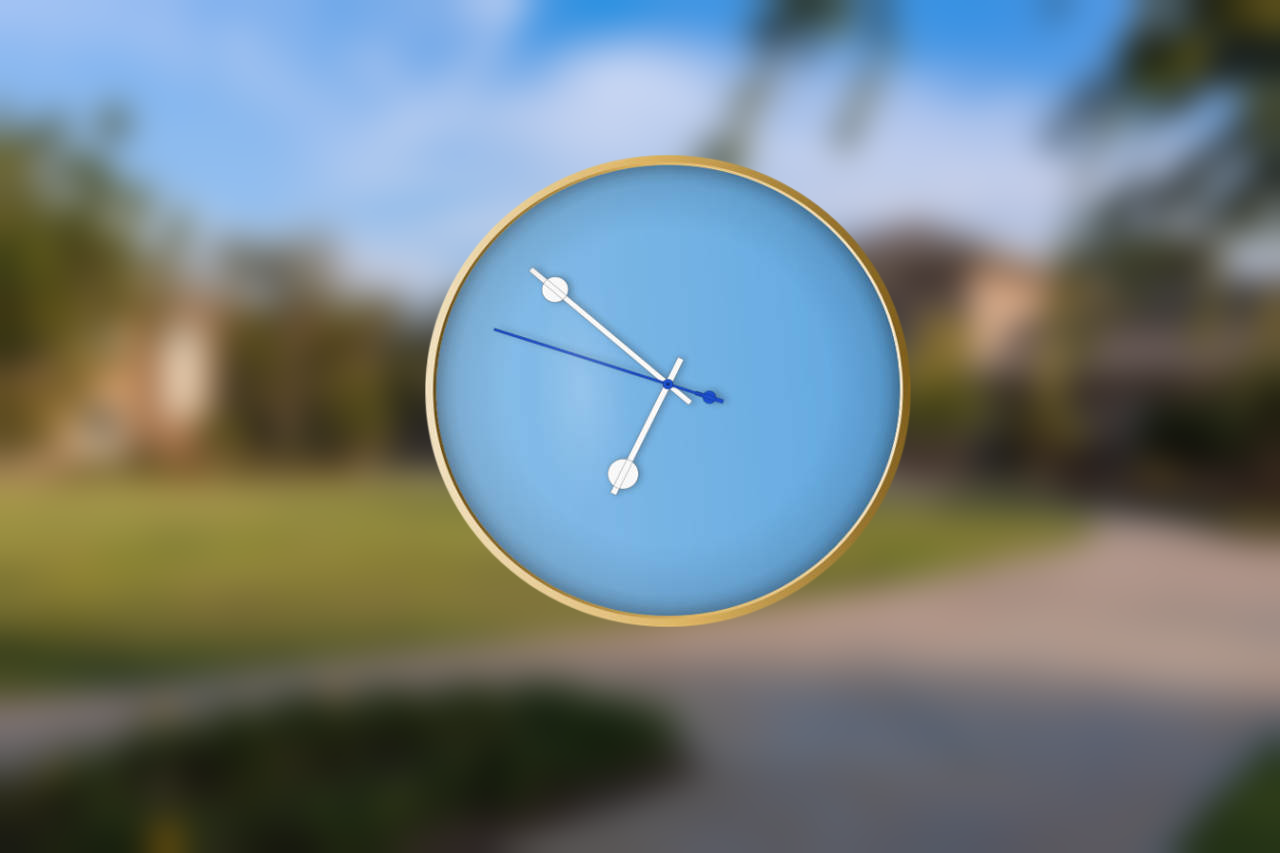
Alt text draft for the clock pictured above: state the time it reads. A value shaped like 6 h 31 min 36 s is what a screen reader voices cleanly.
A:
6 h 51 min 48 s
